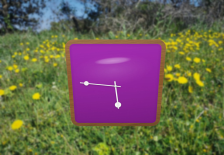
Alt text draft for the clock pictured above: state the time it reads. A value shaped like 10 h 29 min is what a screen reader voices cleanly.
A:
5 h 46 min
